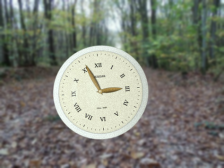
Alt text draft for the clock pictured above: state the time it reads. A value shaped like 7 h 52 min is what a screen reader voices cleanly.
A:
2 h 56 min
